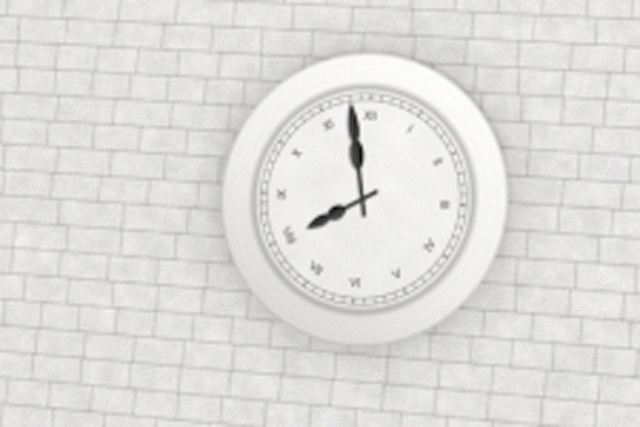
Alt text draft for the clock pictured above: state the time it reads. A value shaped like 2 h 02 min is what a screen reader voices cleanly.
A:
7 h 58 min
